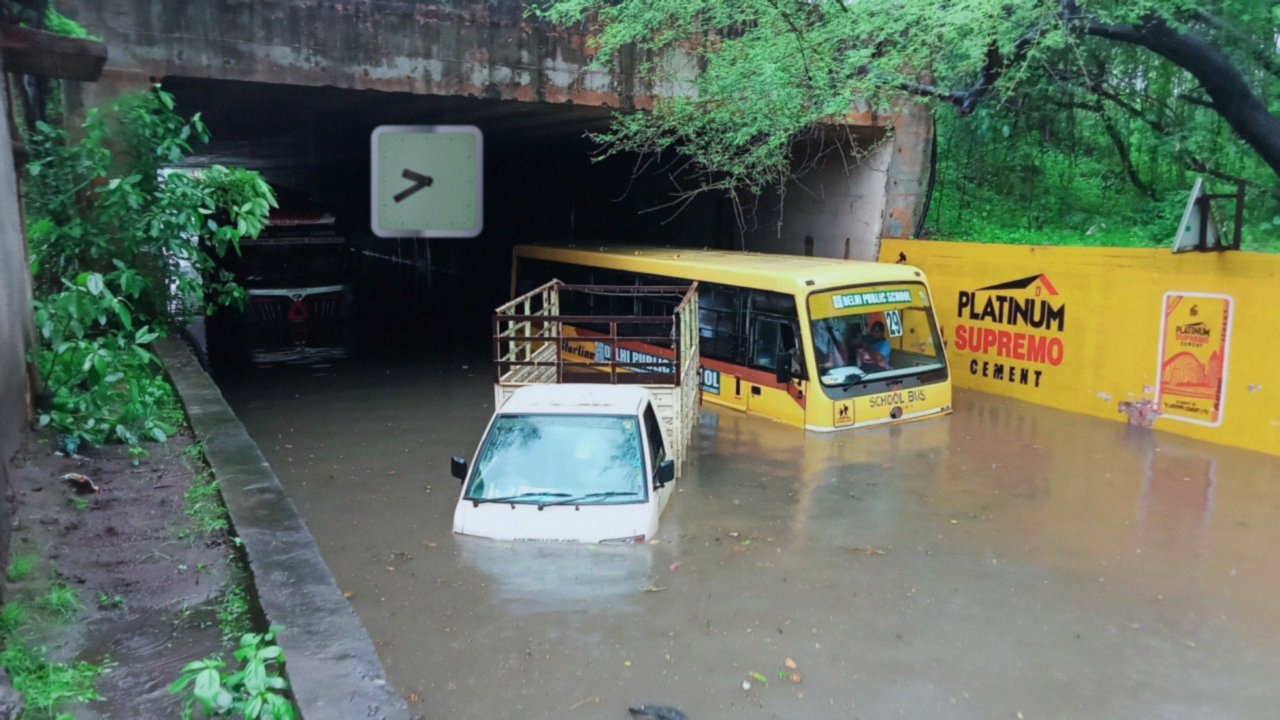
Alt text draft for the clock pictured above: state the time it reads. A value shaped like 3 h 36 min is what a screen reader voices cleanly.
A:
9 h 40 min
